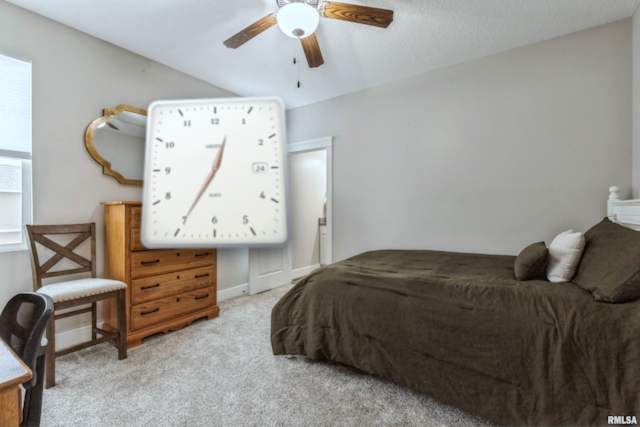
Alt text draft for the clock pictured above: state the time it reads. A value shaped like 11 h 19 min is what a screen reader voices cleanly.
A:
12 h 35 min
